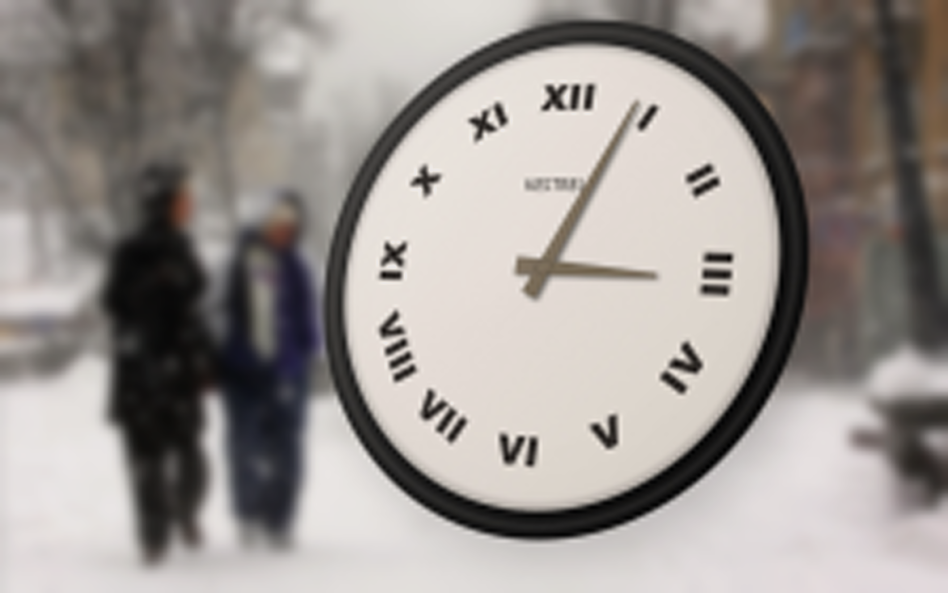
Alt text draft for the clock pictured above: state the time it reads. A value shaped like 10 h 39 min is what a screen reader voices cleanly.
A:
3 h 04 min
